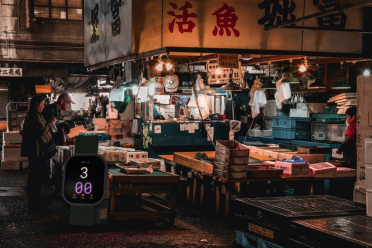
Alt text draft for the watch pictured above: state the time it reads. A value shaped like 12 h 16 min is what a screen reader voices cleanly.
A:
3 h 00 min
